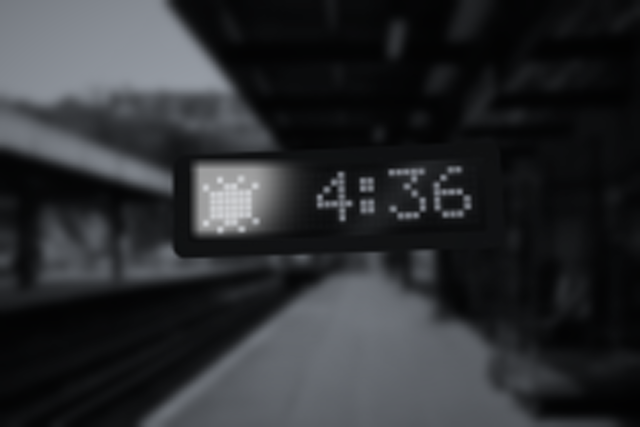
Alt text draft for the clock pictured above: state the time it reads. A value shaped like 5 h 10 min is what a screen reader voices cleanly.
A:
4 h 36 min
